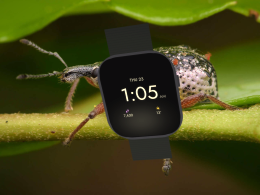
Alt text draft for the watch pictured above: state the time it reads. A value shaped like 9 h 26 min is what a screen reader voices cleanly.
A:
1 h 05 min
